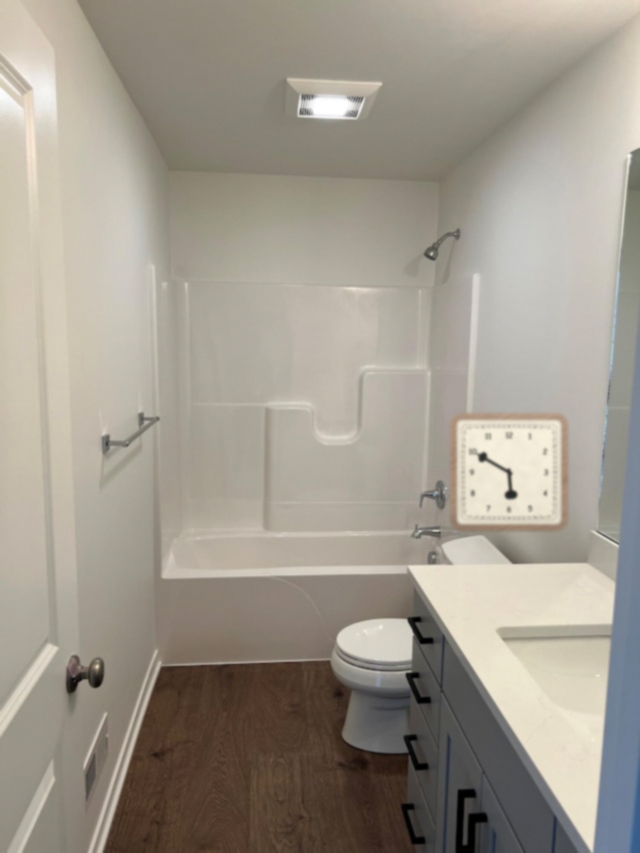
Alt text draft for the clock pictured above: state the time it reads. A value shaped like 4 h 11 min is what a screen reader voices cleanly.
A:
5 h 50 min
